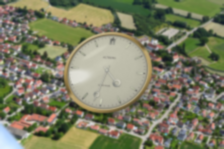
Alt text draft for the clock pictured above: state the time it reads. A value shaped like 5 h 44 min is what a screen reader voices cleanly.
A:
4 h 32 min
